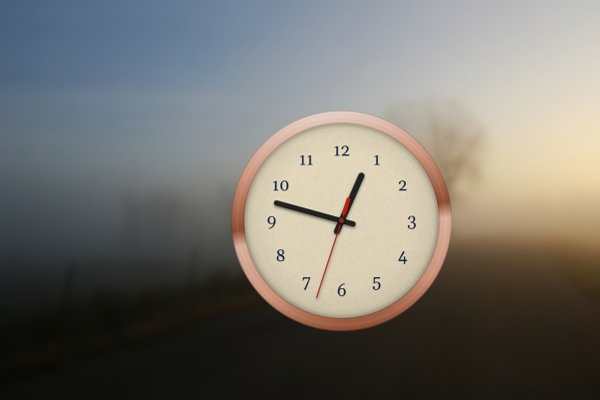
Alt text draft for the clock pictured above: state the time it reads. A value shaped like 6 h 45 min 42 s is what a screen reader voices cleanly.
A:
12 h 47 min 33 s
